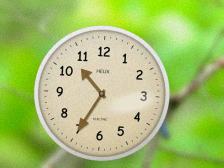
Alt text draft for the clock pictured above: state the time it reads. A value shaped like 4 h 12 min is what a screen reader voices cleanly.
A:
10 h 35 min
